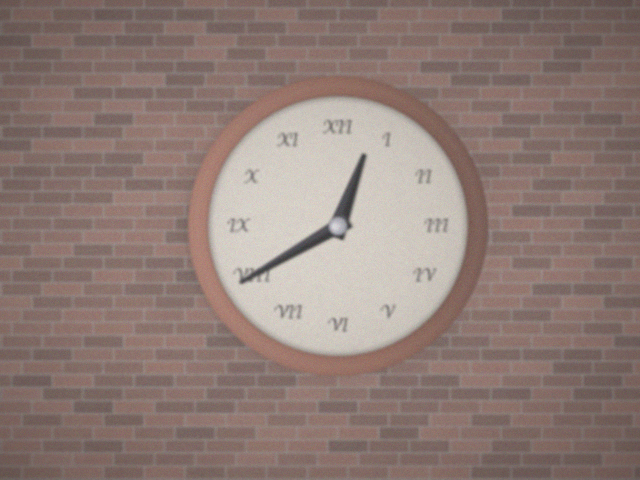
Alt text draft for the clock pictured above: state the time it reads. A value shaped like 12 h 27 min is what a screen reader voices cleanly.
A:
12 h 40 min
